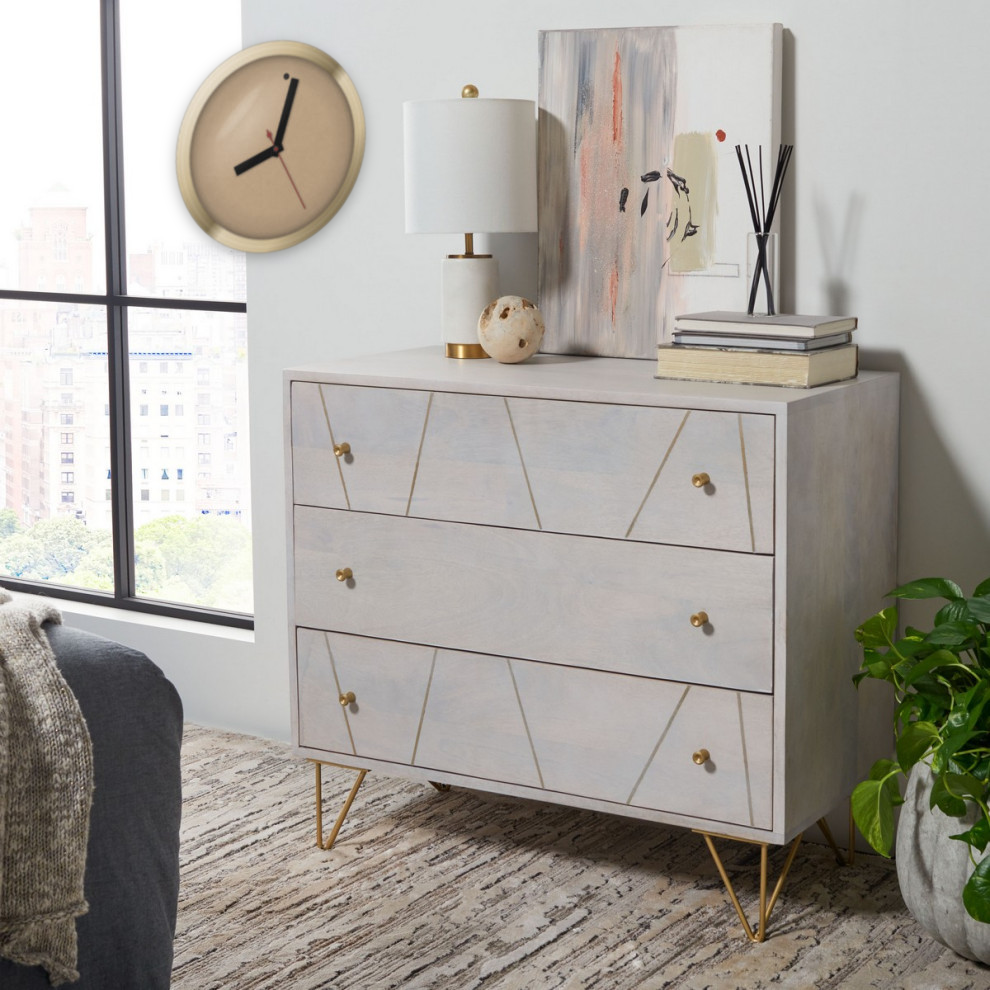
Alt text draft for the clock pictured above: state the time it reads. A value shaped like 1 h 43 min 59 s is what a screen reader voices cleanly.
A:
8 h 01 min 24 s
